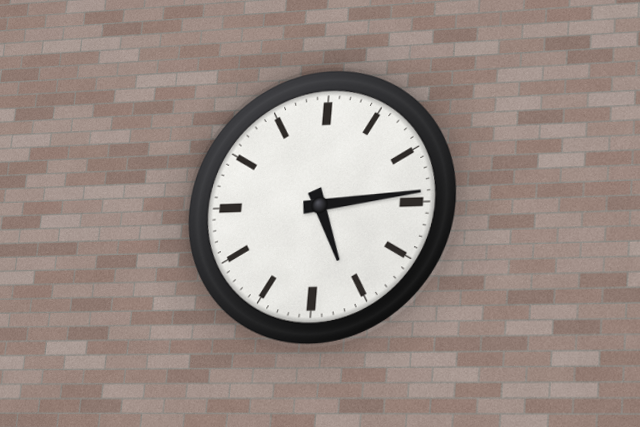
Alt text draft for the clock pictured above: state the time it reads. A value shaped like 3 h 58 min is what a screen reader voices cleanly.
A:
5 h 14 min
